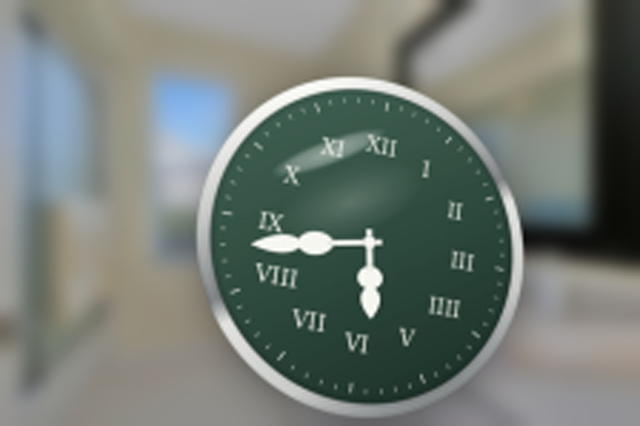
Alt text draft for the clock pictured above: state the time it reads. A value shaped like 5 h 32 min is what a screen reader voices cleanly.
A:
5 h 43 min
